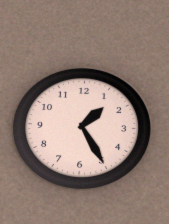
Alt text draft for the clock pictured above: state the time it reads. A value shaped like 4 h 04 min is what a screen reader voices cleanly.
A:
1 h 25 min
